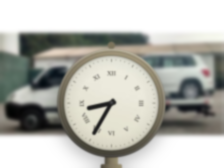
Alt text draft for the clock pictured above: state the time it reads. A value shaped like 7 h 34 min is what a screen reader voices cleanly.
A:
8 h 35 min
